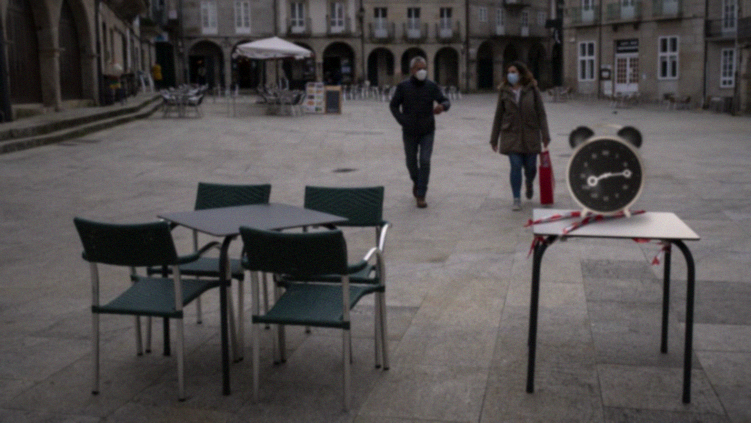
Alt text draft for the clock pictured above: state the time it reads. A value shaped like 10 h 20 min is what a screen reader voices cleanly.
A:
8 h 14 min
